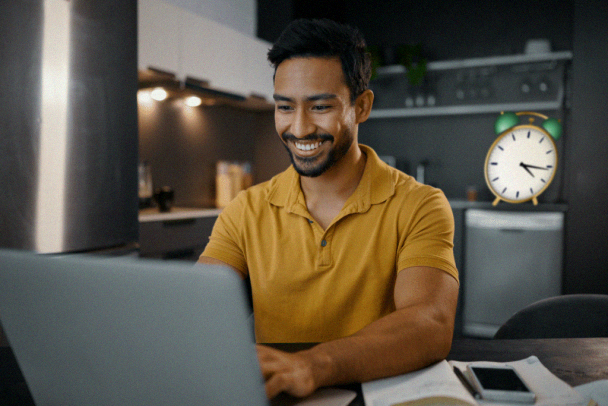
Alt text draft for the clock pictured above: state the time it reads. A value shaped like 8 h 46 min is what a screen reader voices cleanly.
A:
4 h 16 min
